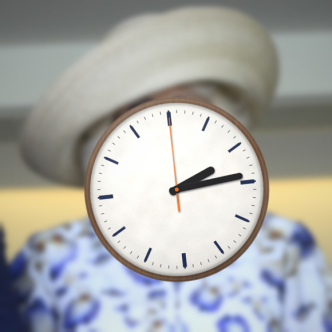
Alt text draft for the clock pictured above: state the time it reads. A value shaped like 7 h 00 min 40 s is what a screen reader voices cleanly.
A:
2 h 14 min 00 s
